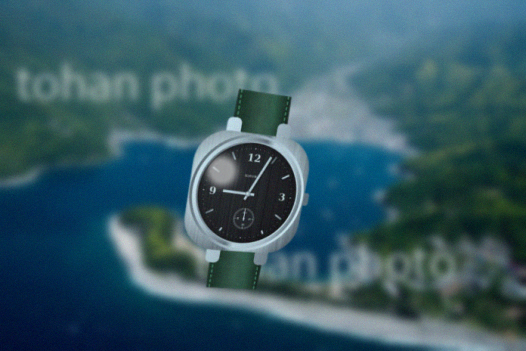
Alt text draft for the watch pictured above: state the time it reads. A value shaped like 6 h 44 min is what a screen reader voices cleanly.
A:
9 h 04 min
